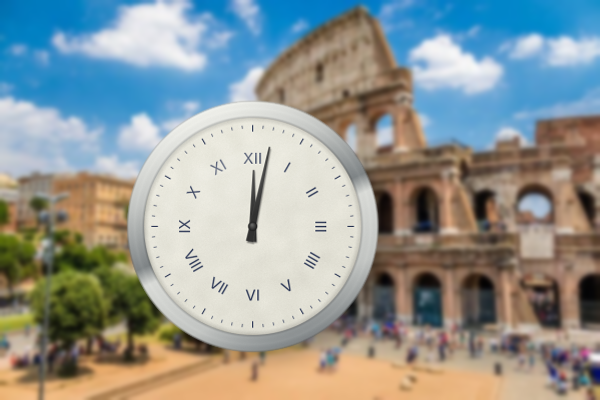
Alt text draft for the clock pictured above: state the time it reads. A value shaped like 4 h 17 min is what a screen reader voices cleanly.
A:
12 h 02 min
